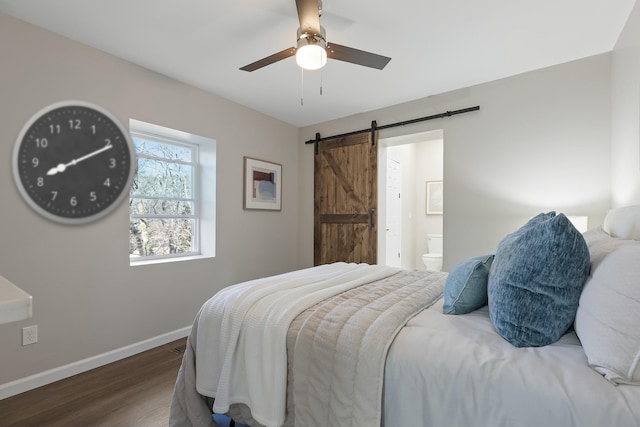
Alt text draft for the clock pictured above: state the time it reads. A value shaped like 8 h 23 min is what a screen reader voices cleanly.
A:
8 h 11 min
